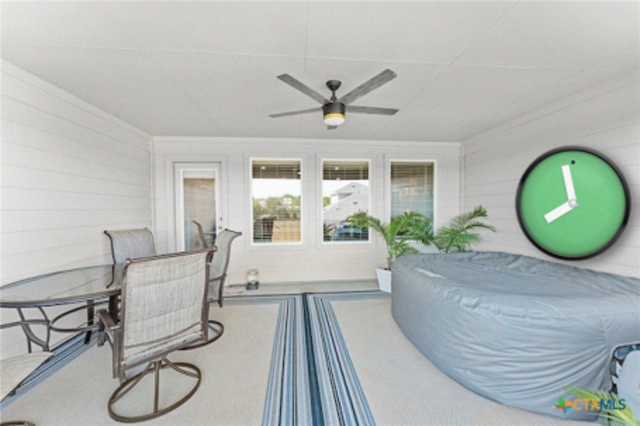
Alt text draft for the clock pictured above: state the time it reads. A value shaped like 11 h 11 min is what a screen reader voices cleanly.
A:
7 h 58 min
